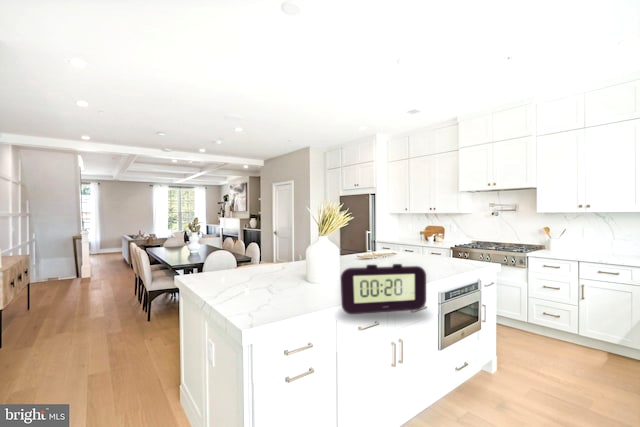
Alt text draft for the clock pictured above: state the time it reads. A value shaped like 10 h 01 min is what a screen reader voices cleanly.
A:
0 h 20 min
